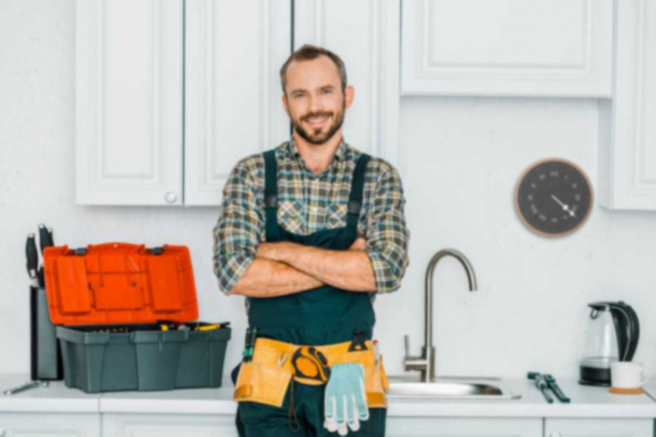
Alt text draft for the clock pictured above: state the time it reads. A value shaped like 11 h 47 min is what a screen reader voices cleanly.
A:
4 h 22 min
